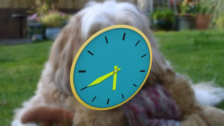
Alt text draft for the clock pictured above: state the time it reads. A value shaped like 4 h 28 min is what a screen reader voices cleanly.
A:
5 h 40 min
